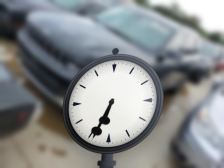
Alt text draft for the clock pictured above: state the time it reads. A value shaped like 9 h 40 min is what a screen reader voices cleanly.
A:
6 h 34 min
